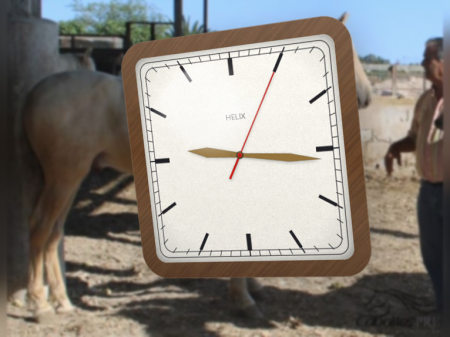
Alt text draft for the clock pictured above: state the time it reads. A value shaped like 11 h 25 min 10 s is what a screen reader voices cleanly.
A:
9 h 16 min 05 s
